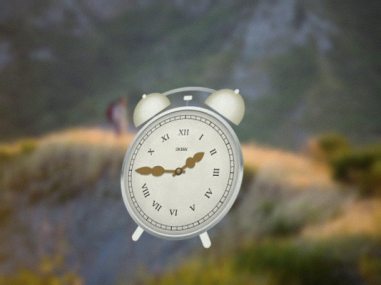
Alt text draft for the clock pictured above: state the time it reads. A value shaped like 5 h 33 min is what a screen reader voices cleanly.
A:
1 h 45 min
